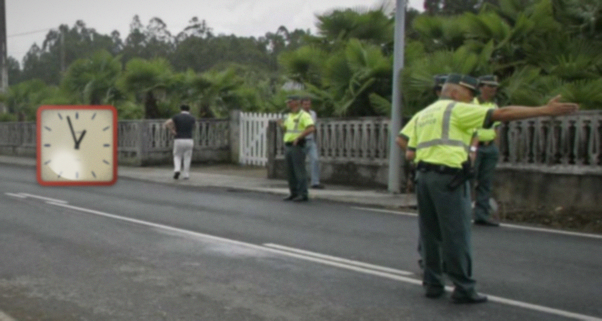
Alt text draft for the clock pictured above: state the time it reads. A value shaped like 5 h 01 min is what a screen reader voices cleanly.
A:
12 h 57 min
